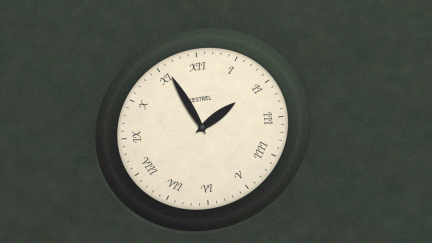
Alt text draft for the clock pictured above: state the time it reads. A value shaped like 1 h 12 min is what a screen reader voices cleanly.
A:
1 h 56 min
